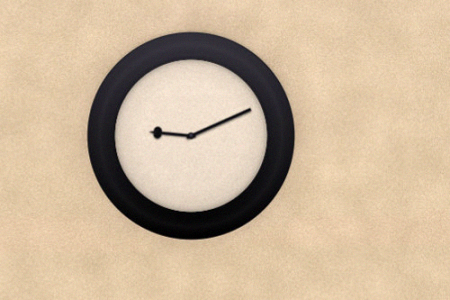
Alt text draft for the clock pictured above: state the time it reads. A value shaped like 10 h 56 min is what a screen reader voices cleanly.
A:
9 h 11 min
